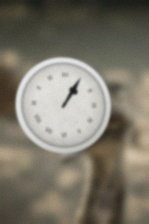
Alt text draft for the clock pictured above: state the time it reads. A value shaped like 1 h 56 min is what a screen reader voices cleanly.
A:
1 h 05 min
